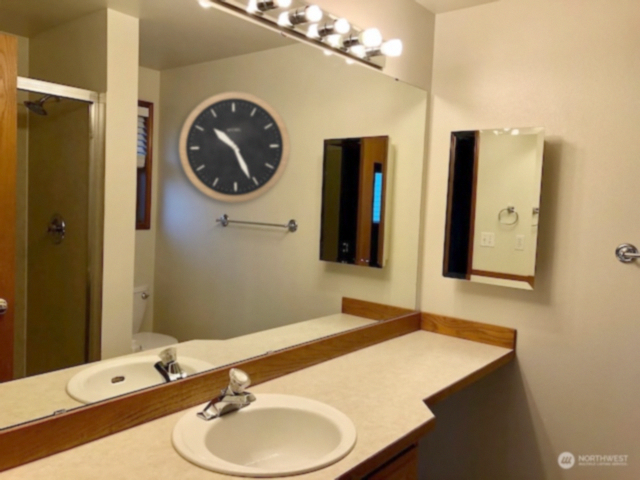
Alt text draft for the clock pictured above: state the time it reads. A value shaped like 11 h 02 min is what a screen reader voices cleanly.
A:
10 h 26 min
